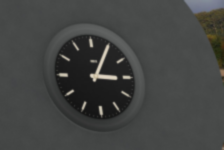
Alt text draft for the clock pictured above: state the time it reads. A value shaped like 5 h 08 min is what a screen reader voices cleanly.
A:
3 h 05 min
